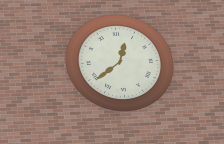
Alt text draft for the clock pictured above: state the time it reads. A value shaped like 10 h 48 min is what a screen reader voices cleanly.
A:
12 h 39 min
